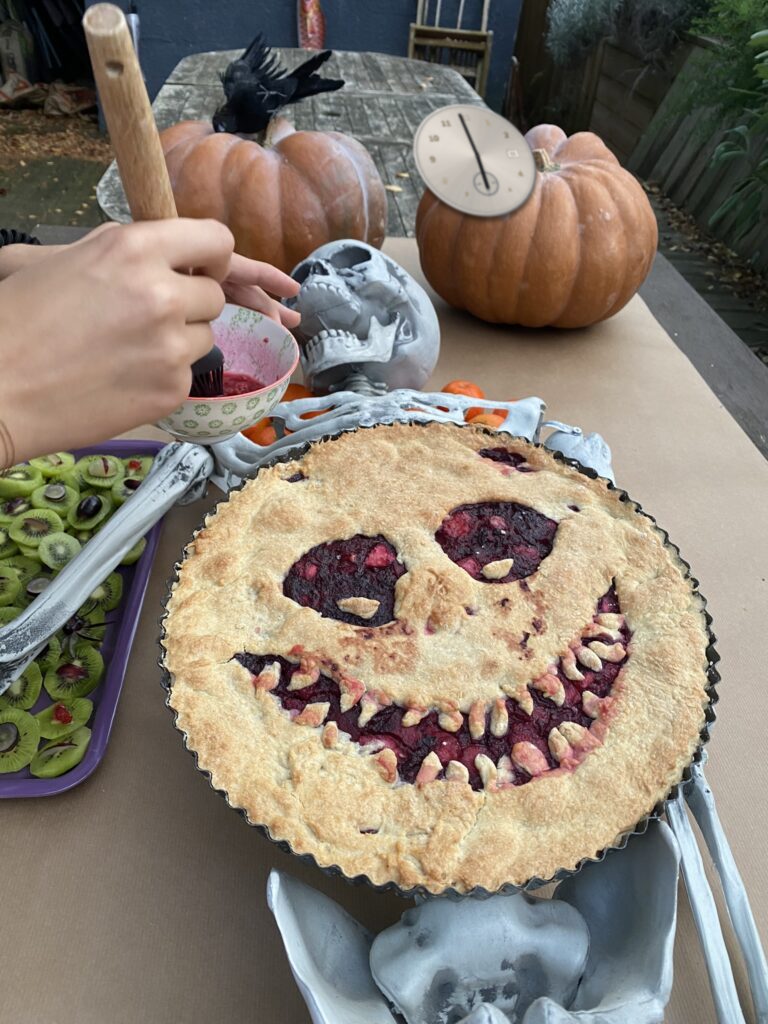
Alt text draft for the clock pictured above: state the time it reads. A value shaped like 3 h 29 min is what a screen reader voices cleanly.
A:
5 h 59 min
